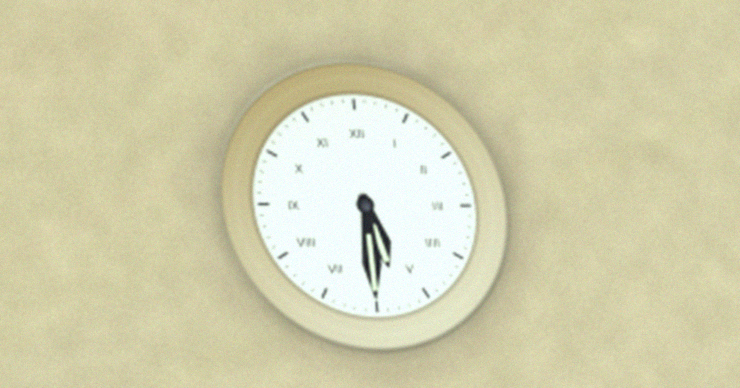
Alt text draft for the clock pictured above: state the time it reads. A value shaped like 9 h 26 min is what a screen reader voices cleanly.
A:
5 h 30 min
